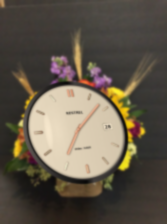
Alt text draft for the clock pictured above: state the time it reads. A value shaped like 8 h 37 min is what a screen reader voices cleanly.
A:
7 h 08 min
